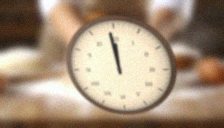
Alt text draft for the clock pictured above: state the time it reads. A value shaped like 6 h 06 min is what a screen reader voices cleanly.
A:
11 h 59 min
